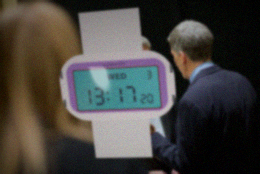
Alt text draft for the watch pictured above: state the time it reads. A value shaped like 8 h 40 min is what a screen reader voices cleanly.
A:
13 h 17 min
